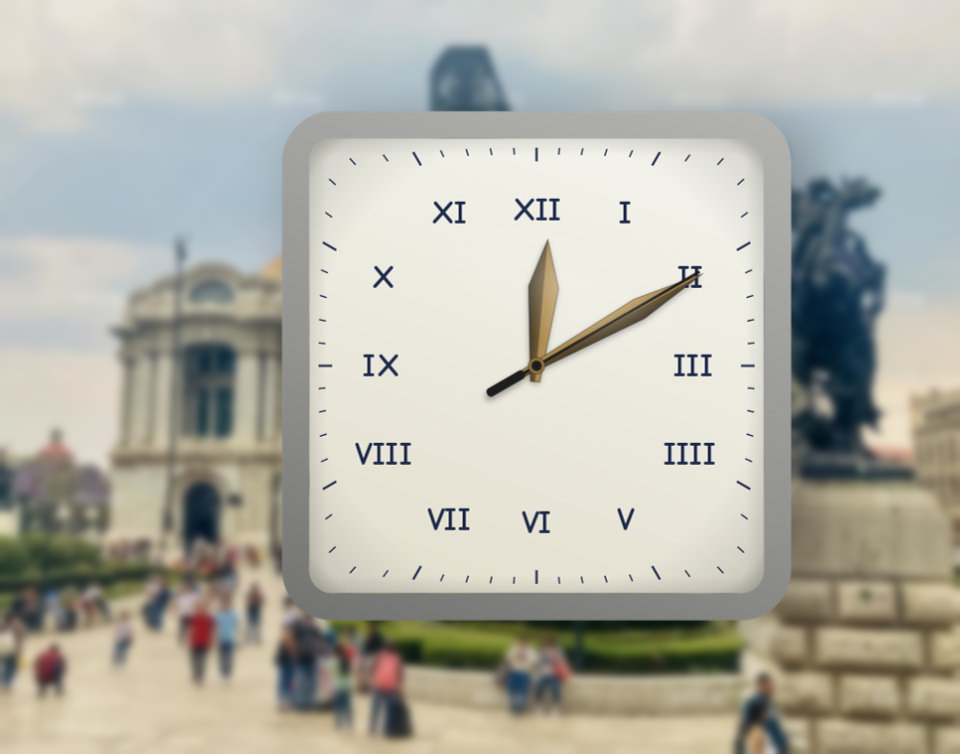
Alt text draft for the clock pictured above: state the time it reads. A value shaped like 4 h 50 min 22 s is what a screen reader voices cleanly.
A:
12 h 10 min 10 s
